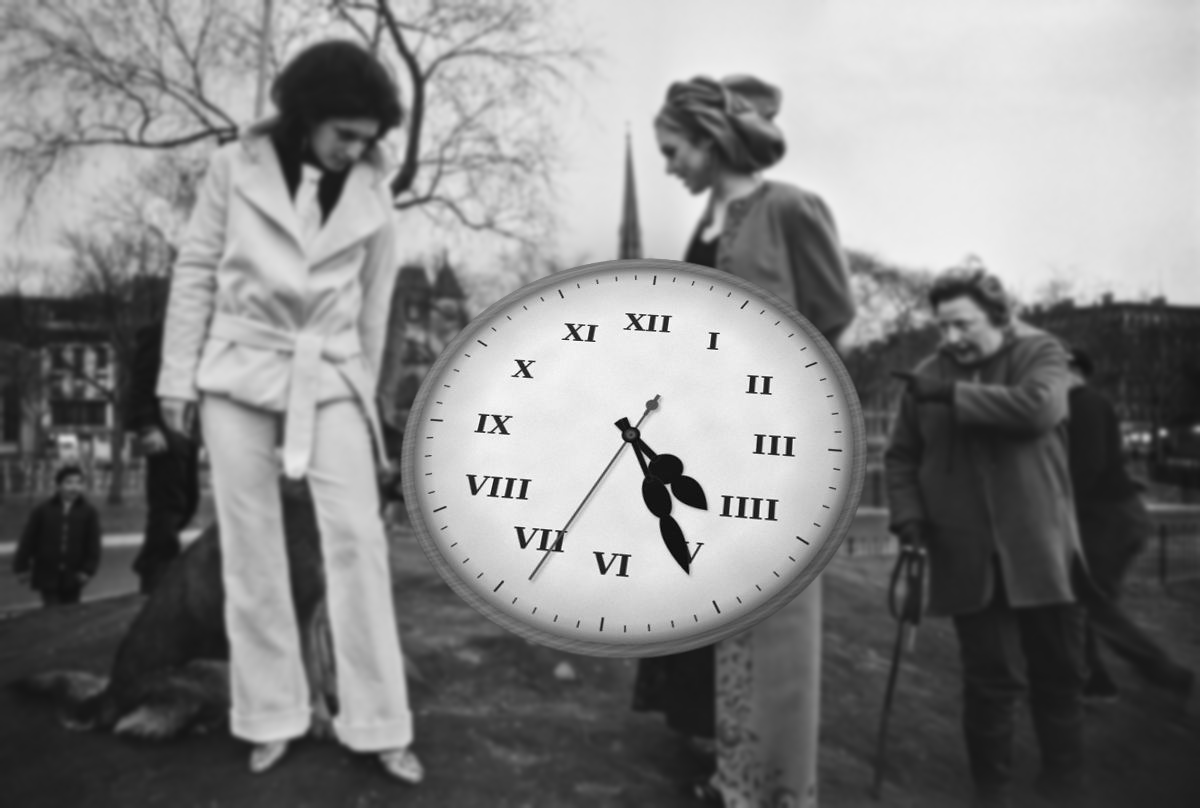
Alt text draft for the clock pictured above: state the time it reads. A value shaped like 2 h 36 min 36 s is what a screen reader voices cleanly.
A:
4 h 25 min 34 s
